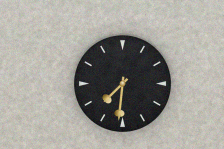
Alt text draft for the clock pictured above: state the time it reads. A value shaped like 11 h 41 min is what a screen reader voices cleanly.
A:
7 h 31 min
